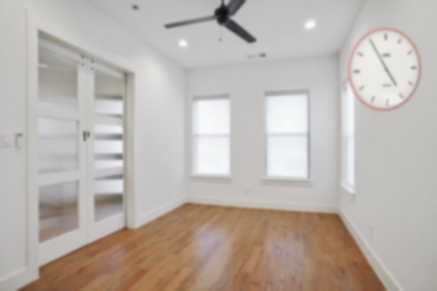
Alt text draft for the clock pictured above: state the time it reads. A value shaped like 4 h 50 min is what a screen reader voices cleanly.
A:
4 h 55 min
